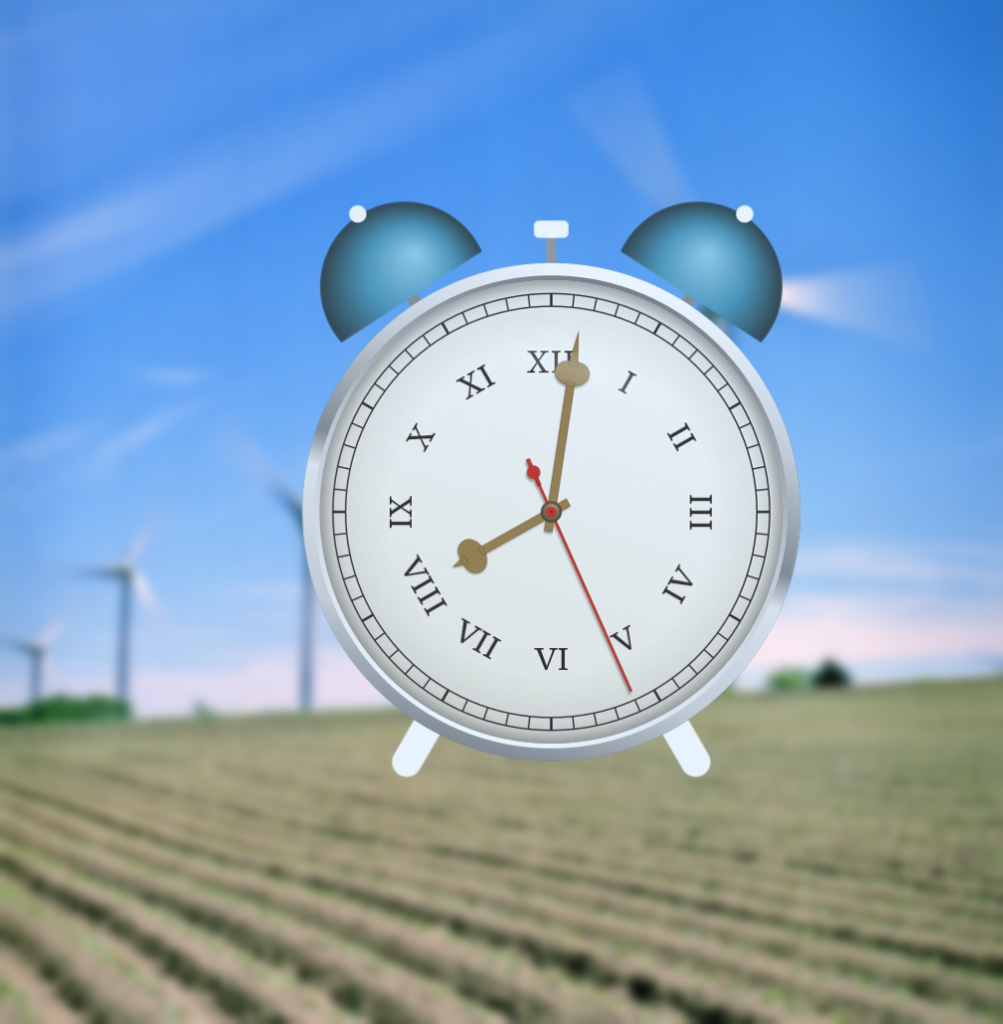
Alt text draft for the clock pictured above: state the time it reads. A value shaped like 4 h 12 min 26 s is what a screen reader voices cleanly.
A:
8 h 01 min 26 s
